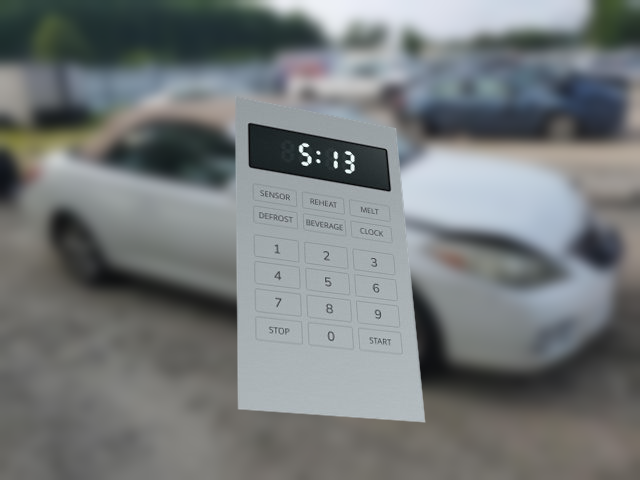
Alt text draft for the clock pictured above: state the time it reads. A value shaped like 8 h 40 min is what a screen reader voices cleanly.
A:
5 h 13 min
